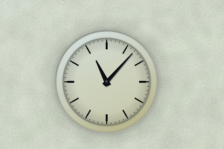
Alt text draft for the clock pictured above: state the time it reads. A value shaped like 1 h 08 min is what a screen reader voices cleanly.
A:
11 h 07 min
